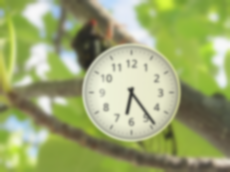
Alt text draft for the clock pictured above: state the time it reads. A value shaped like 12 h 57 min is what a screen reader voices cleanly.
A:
6 h 24 min
